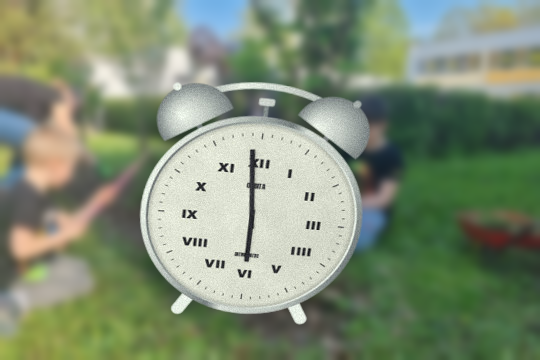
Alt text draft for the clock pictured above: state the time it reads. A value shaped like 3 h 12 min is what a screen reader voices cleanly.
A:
5 h 59 min
